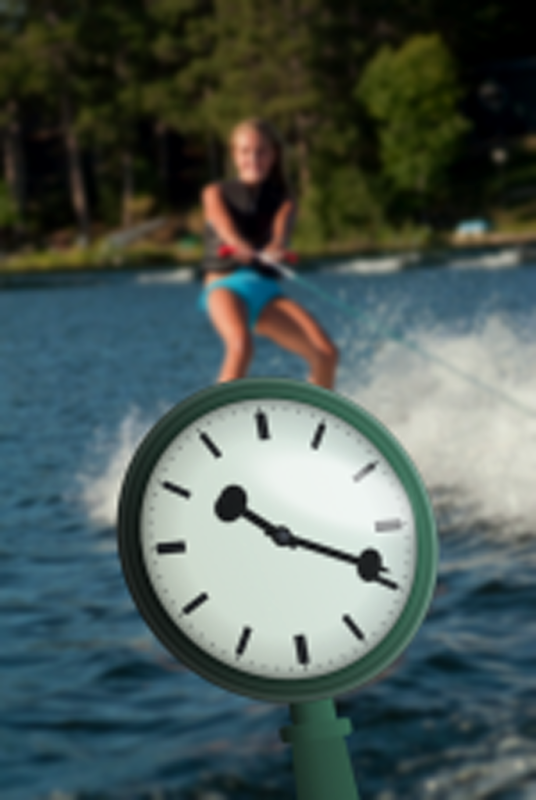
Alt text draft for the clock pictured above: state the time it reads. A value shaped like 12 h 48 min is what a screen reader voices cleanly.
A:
10 h 19 min
